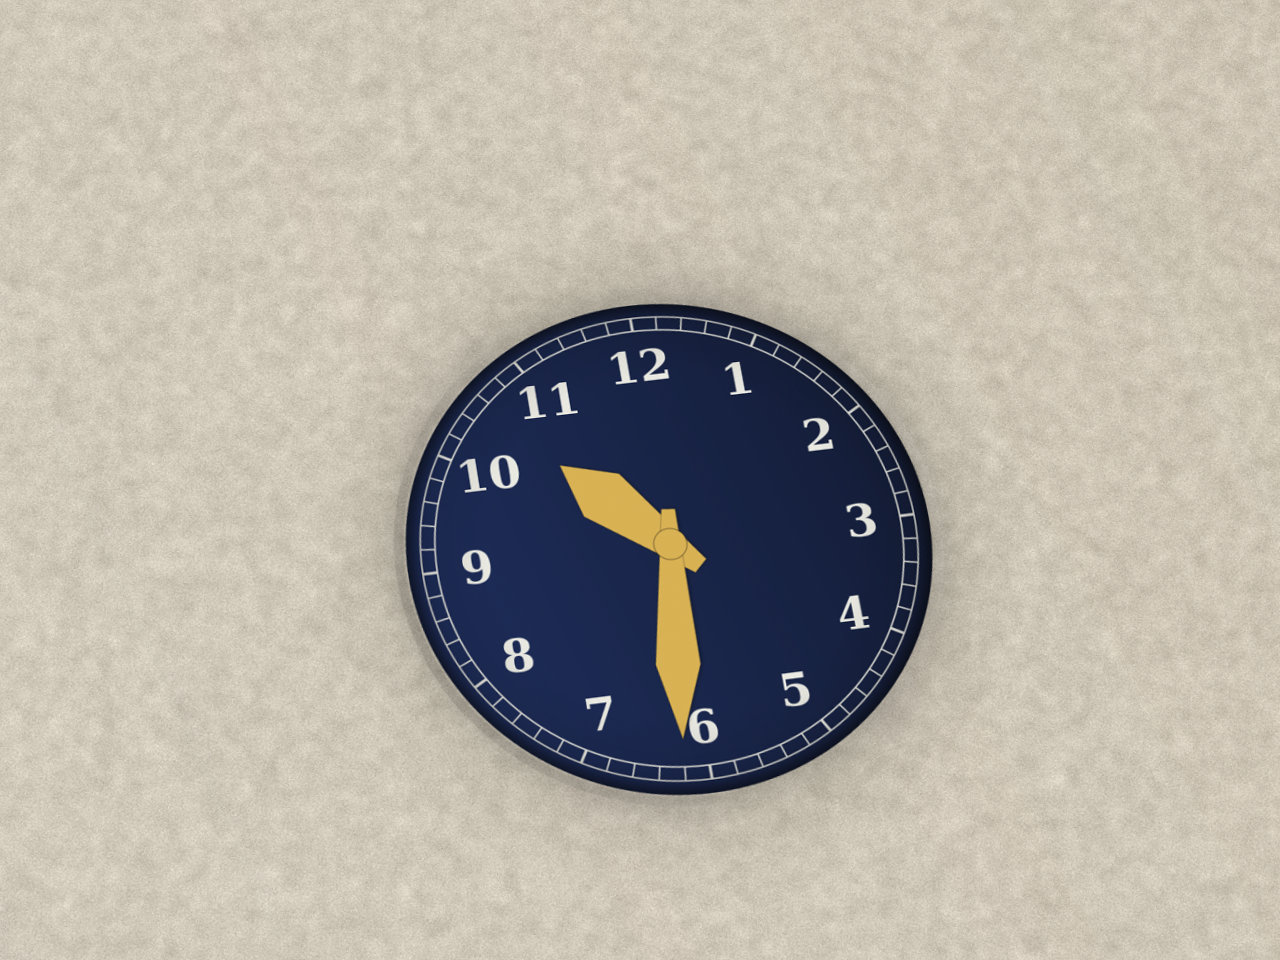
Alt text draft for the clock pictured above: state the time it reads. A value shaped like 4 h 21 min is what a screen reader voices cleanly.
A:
10 h 31 min
